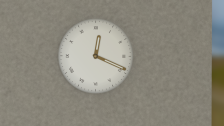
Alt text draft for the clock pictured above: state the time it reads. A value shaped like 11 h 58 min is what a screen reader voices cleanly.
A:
12 h 19 min
